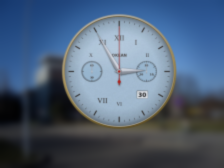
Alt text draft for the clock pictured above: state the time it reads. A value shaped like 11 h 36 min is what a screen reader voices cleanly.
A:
2 h 55 min
